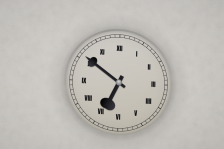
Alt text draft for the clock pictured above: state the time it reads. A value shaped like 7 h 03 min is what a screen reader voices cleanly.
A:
6 h 51 min
